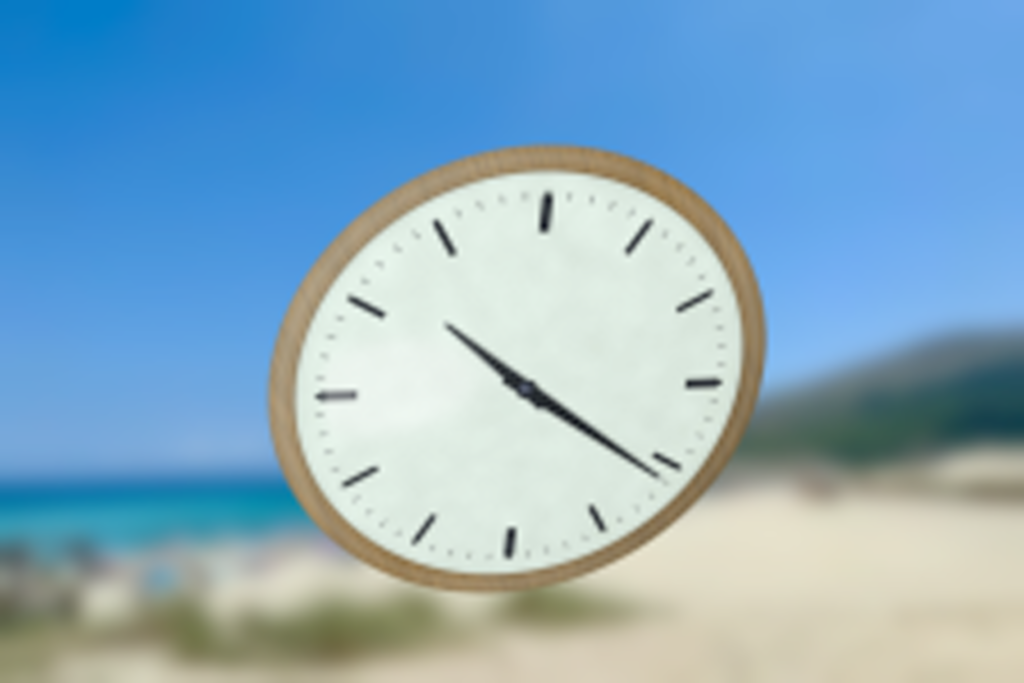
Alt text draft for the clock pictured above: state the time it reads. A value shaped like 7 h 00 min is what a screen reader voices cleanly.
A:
10 h 21 min
